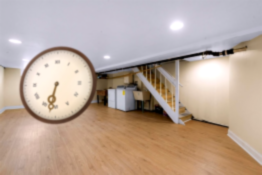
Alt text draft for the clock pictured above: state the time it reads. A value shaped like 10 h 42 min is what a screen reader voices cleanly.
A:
6 h 32 min
